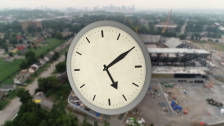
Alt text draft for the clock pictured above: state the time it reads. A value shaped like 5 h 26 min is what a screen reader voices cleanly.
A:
5 h 10 min
